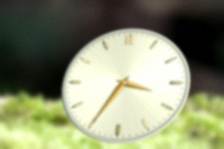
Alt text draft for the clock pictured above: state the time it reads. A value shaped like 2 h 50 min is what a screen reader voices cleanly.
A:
3 h 35 min
